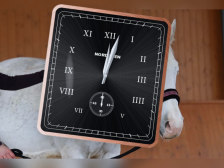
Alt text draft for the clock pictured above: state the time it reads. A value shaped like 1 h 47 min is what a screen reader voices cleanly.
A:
12 h 02 min
